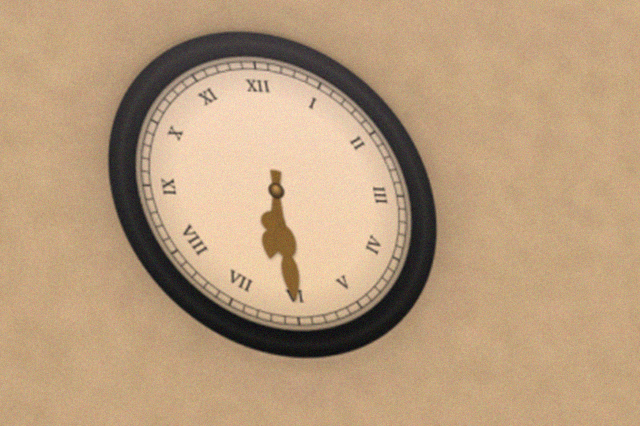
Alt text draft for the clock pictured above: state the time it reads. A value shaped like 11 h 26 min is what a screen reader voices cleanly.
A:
6 h 30 min
